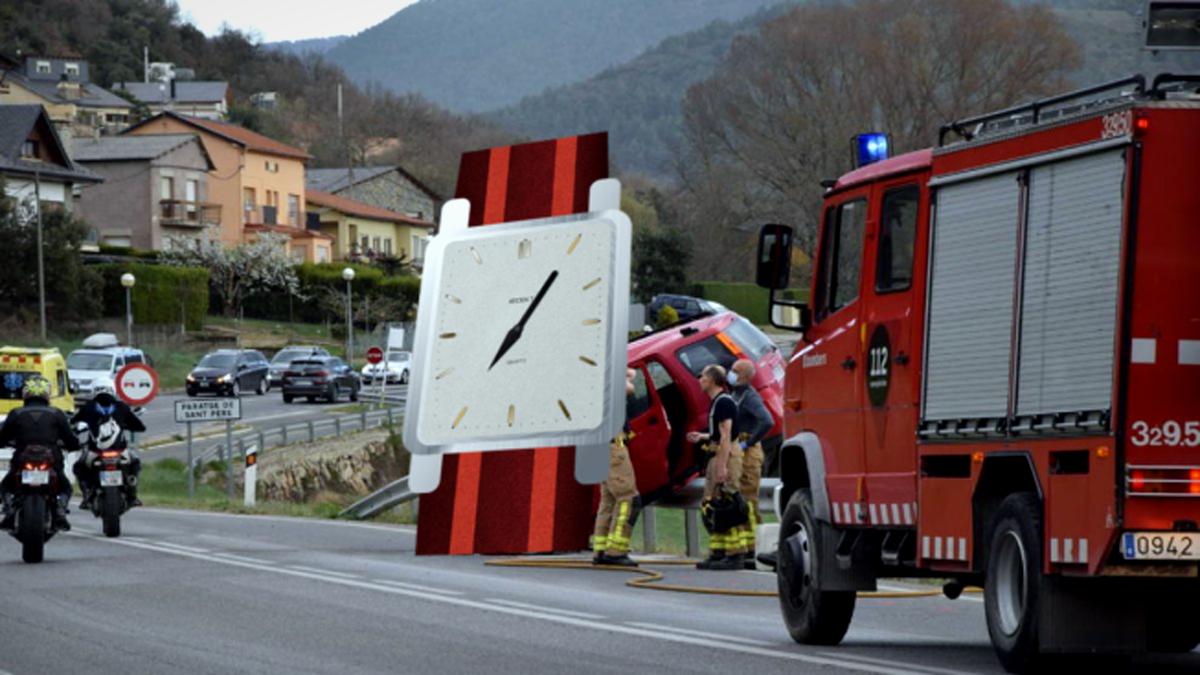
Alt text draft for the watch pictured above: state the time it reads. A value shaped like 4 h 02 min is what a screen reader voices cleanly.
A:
7 h 05 min
